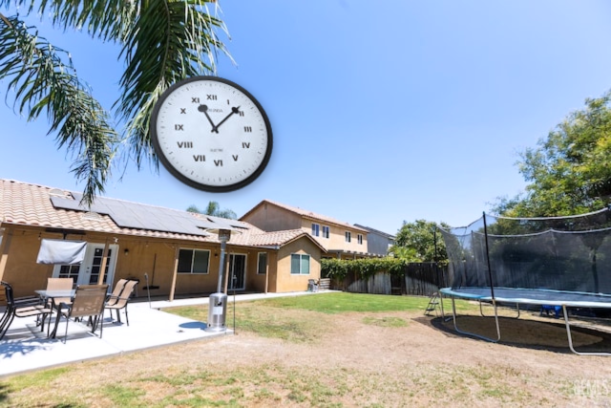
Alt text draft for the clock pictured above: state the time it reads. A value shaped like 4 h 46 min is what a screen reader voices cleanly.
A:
11 h 08 min
